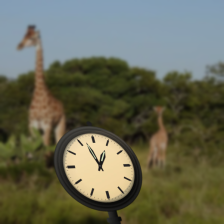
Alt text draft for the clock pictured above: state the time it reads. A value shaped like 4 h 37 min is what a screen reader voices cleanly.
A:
12 h 57 min
